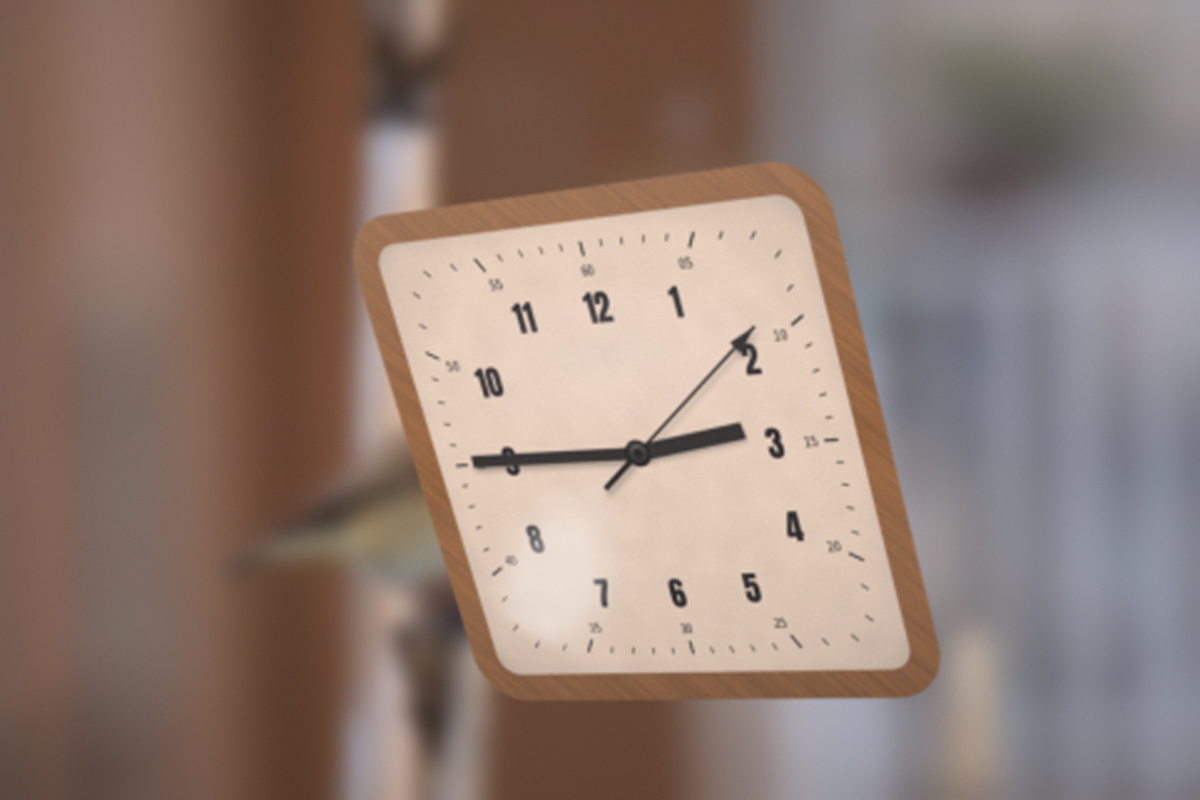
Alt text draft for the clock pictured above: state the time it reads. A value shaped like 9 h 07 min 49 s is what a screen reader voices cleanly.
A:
2 h 45 min 09 s
